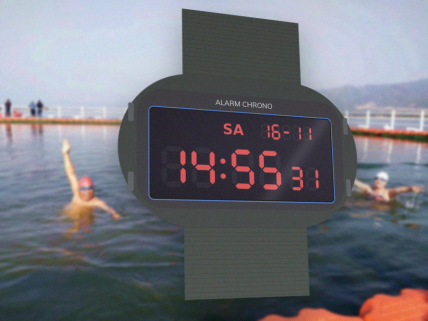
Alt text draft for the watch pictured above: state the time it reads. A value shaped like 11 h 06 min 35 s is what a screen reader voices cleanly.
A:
14 h 55 min 31 s
